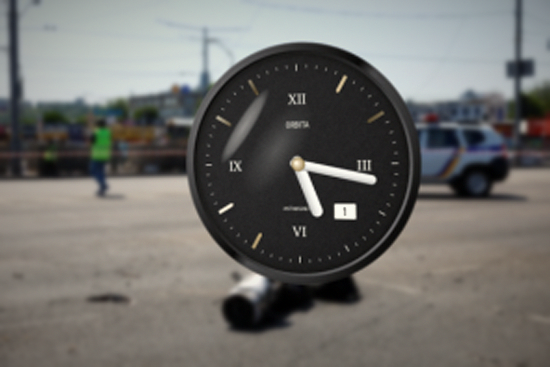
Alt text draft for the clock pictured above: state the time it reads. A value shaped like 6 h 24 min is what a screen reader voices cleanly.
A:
5 h 17 min
